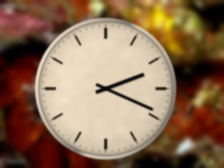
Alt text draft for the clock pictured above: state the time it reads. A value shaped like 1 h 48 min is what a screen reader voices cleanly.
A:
2 h 19 min
